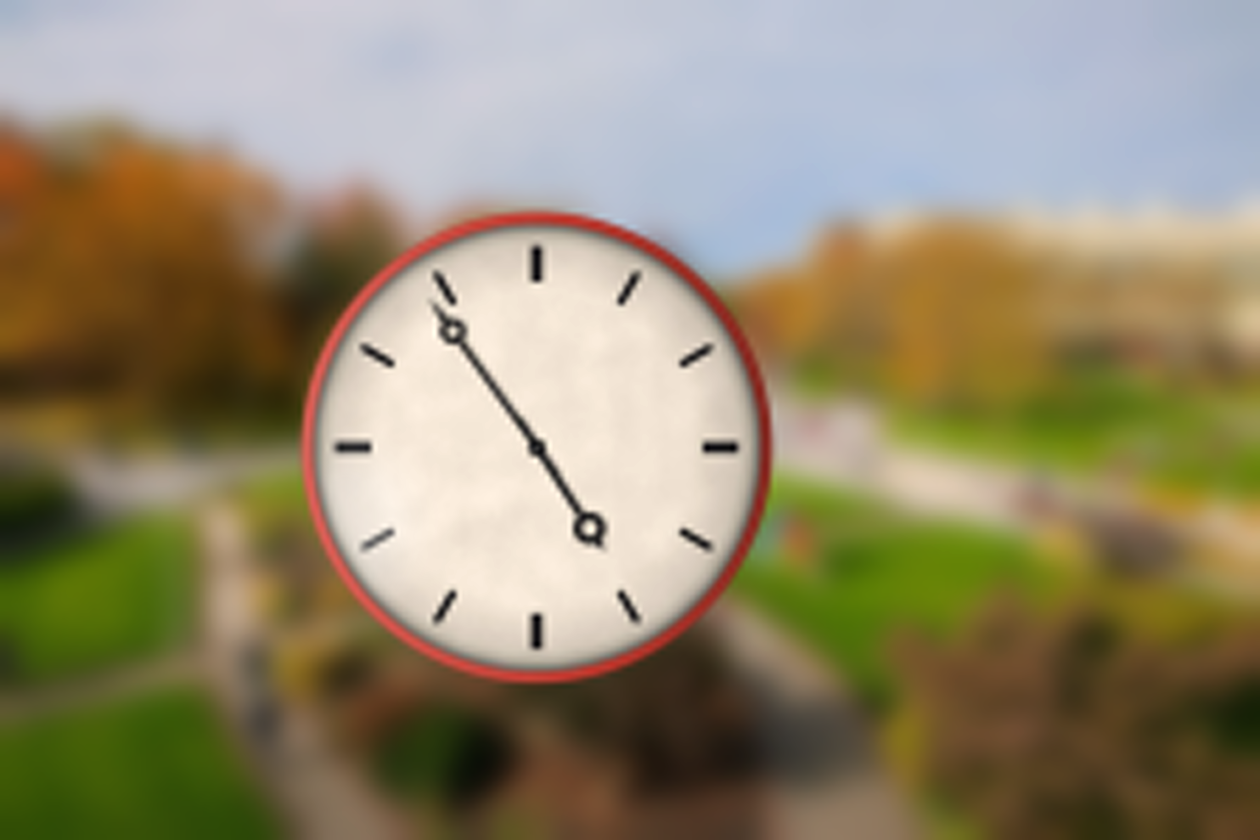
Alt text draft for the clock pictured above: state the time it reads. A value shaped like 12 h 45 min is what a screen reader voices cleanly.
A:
4 h 54 min
